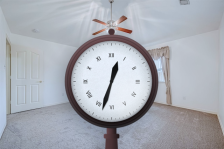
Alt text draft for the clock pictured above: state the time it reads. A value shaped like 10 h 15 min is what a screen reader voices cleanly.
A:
12 h 33 min
